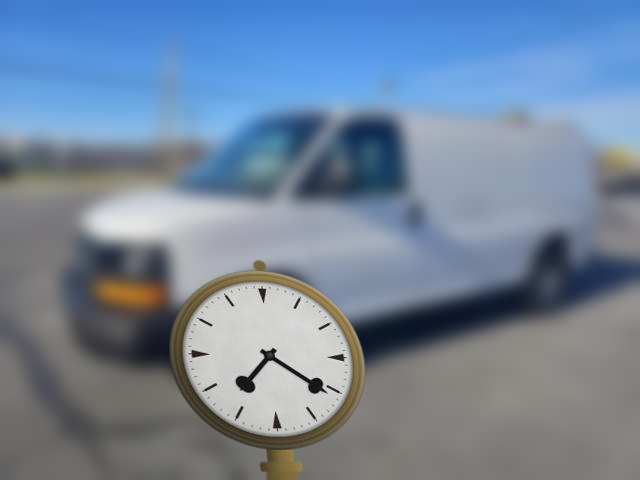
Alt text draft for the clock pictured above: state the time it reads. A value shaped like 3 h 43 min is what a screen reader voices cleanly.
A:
7 h 21 min
